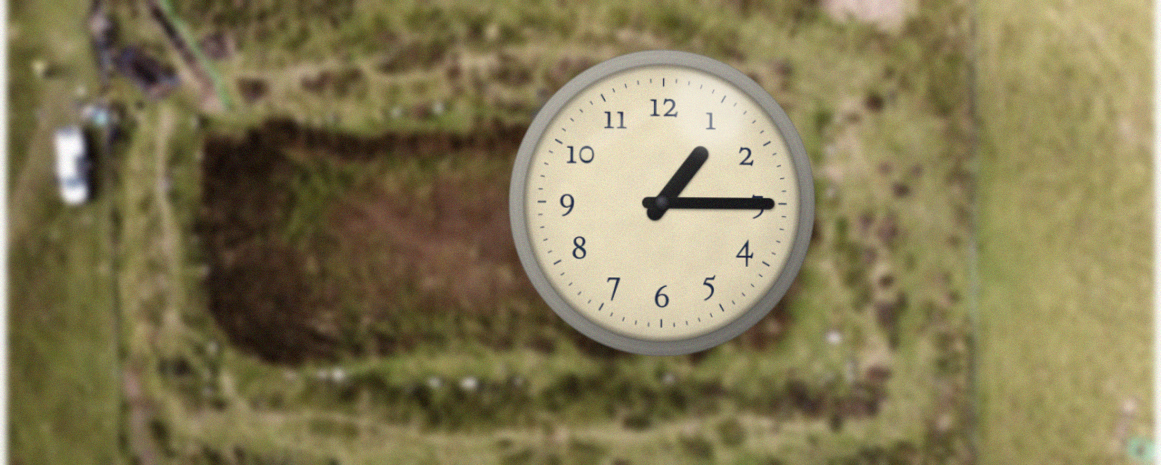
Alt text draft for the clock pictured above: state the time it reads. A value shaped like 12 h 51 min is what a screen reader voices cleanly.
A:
1 h 15 min
